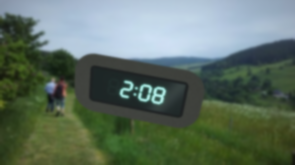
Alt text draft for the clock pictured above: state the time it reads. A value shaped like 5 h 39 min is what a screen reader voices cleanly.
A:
2 h 08 min
